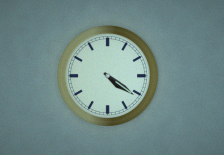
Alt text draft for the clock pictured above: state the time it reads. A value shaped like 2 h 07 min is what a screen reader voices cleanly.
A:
4 h 21 min
